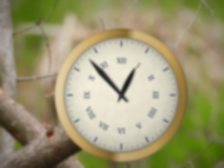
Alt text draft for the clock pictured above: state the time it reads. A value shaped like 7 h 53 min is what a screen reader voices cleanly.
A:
12 h 53 min
